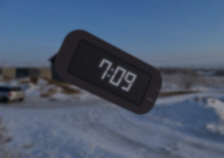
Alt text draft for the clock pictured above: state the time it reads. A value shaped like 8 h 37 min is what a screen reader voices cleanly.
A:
7 h 09 min
